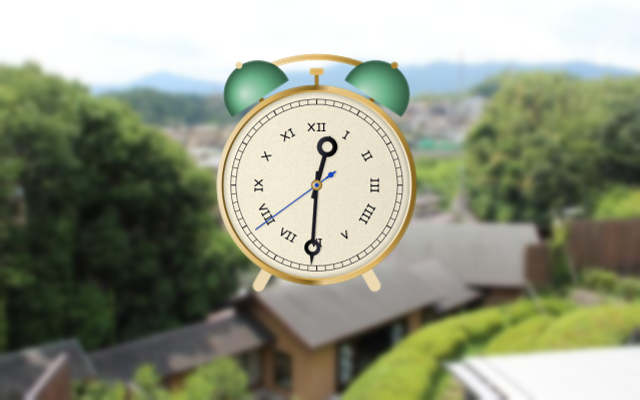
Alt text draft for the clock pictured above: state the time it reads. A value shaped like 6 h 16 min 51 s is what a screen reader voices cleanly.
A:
12 h 30 min 39 s
